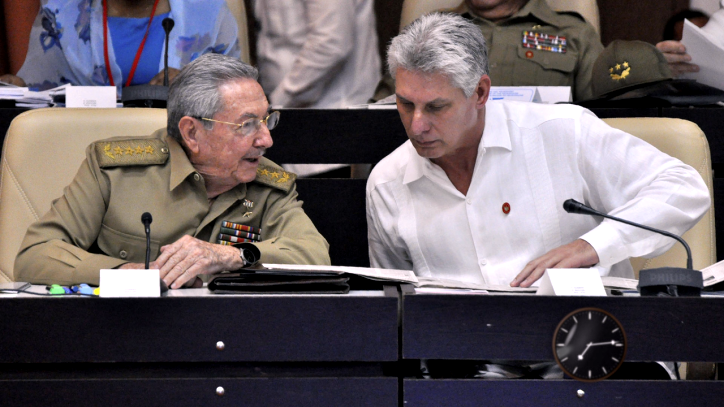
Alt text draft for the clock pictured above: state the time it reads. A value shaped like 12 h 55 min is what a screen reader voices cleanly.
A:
7 h 14 min
